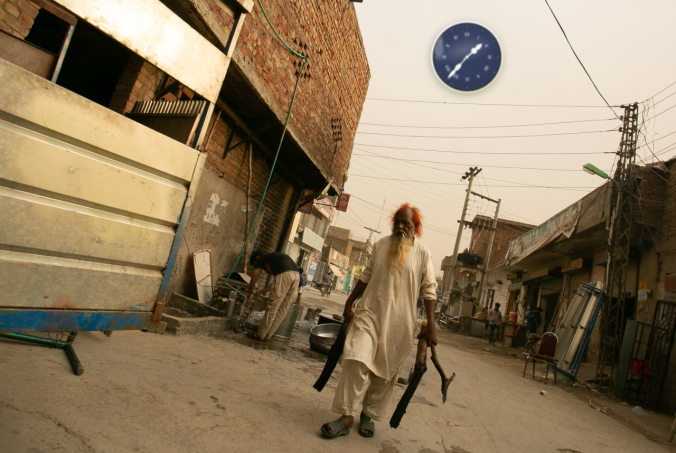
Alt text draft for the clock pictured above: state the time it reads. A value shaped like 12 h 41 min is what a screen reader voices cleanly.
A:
1 h 37 min
